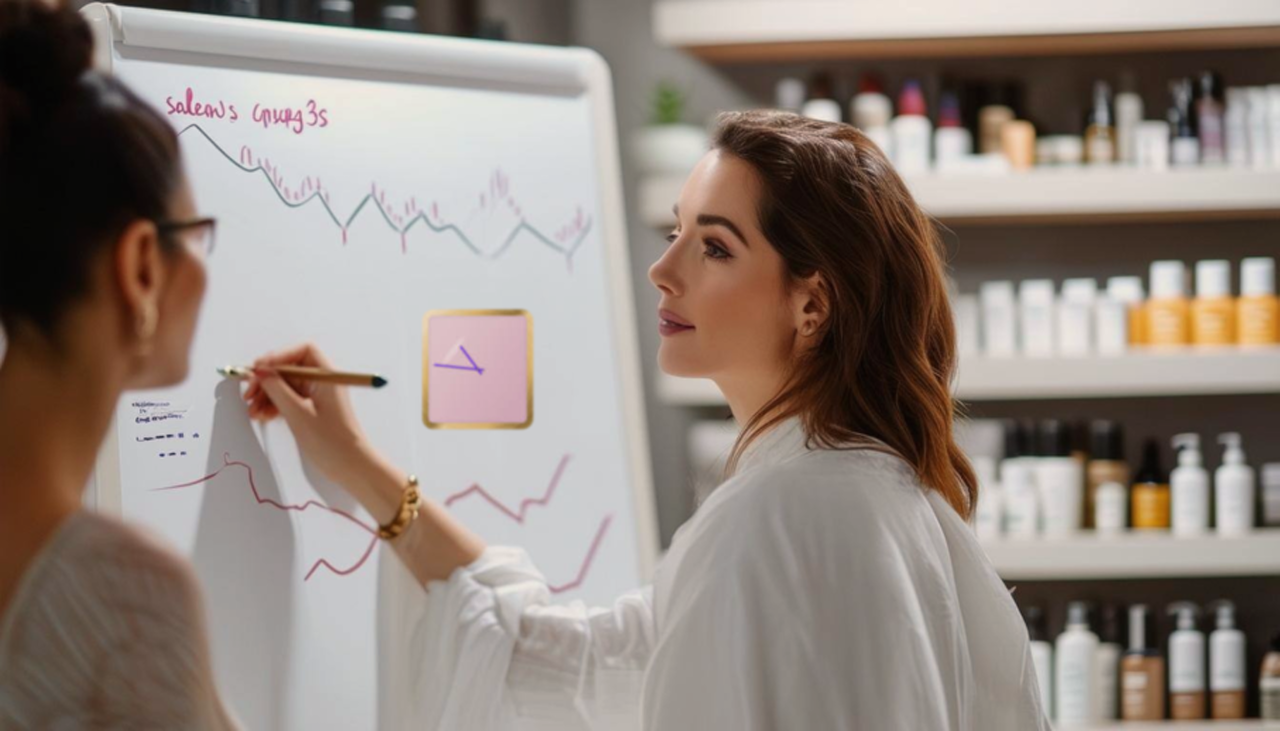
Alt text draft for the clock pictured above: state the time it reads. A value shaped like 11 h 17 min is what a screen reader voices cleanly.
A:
10 h 46 min
